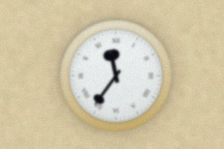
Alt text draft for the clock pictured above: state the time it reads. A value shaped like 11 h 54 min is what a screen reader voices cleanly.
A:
11 h 36 min
